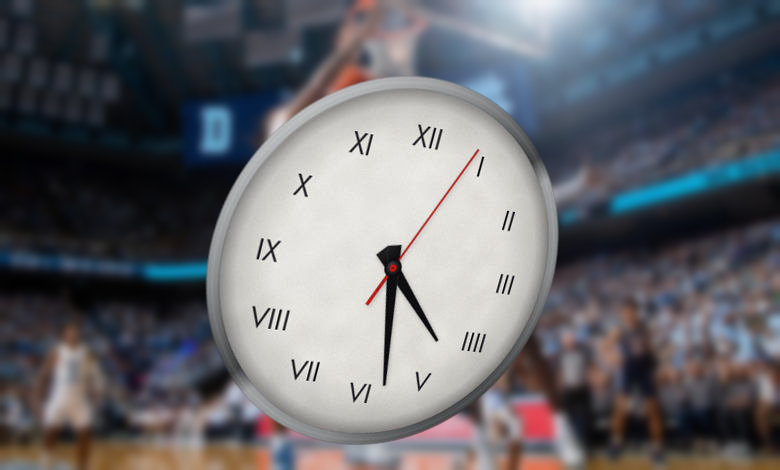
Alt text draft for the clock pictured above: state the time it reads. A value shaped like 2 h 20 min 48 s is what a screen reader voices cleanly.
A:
4 h 28 min 04 s
